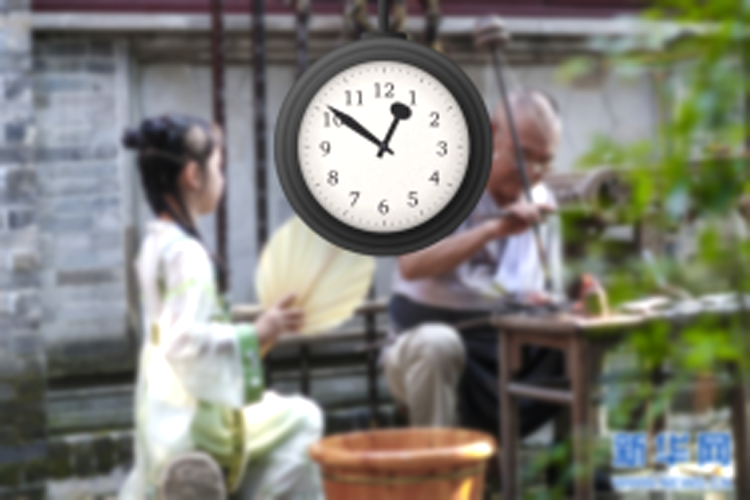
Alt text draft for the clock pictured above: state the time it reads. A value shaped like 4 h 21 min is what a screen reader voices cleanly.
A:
12 h 51 min
